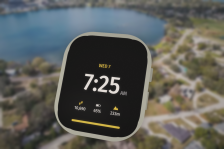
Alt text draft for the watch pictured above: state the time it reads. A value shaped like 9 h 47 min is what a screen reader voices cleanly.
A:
7 h 25 min
